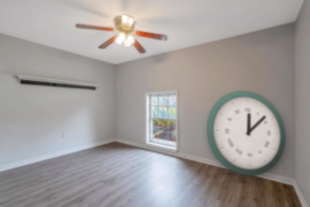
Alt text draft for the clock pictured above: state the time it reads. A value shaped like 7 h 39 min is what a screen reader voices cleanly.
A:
12 h 08 min
